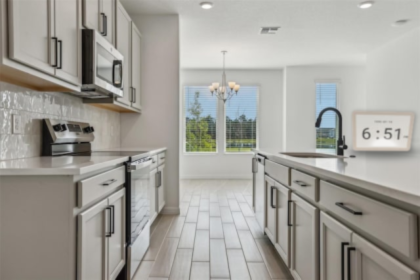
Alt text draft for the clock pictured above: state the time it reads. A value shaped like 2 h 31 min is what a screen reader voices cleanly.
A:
6 h 51 min
